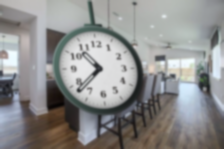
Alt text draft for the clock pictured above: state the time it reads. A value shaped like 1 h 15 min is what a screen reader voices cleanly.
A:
10 h 38 min
